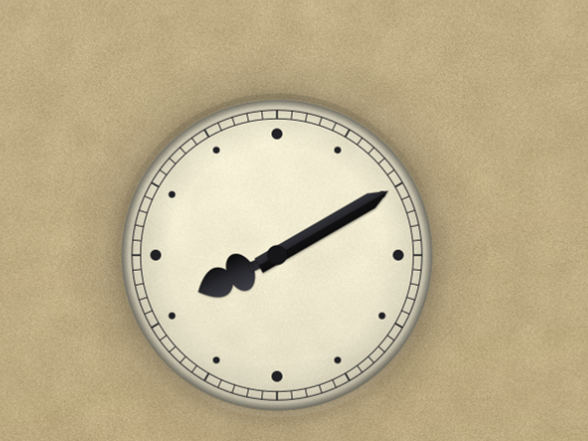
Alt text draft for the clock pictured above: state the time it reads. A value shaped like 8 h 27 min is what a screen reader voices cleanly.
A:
8 h 10 min
